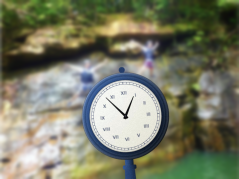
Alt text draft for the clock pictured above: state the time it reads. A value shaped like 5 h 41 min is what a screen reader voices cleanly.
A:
12 h 53 min
